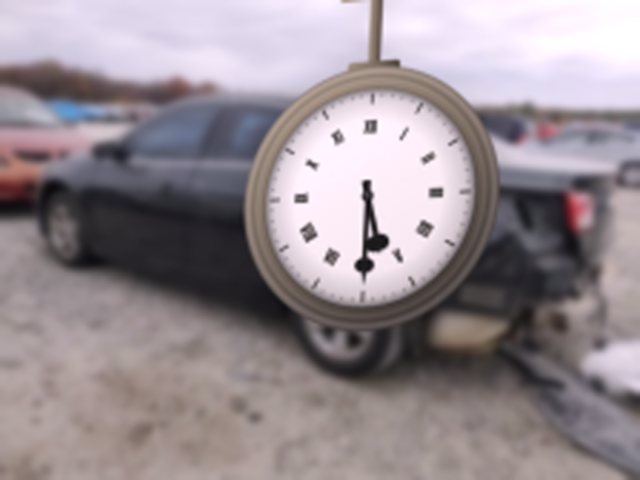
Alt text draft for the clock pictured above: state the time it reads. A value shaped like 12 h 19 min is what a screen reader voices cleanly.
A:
5 h 30 min
